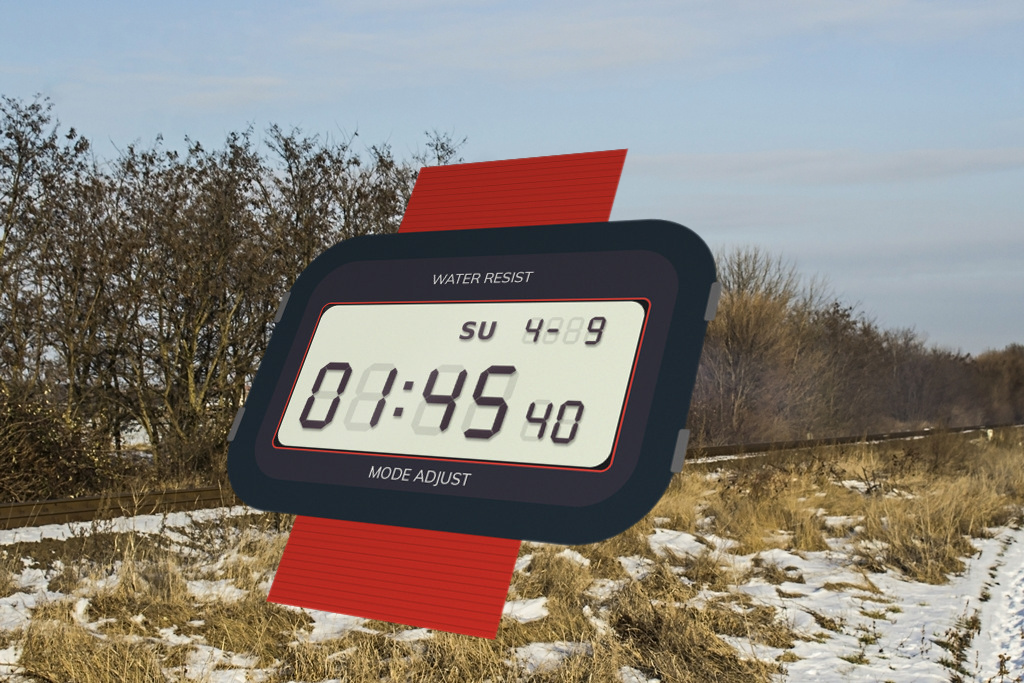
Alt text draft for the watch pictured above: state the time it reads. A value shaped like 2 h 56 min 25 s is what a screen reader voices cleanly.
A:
1 h 45 min 40 s
